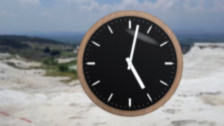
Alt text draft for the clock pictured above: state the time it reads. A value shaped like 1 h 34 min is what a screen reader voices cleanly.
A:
5 h 02 min
